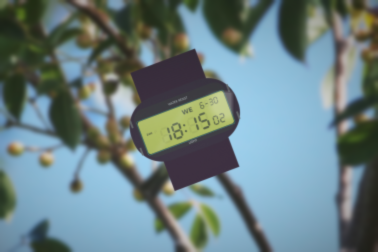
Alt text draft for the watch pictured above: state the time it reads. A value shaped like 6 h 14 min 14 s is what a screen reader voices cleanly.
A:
18 h 15 min 02 s
